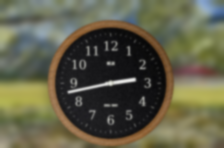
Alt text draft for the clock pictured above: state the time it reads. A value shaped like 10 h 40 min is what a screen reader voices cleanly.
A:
2 h 43 min
